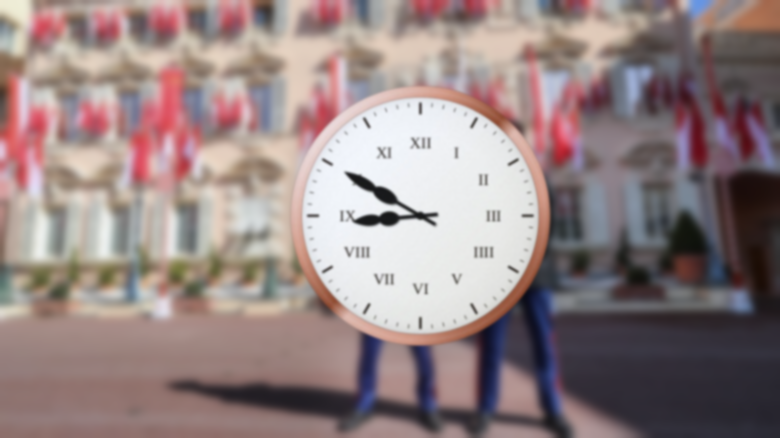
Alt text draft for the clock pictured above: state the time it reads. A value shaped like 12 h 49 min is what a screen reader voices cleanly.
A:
8 h 50 min
